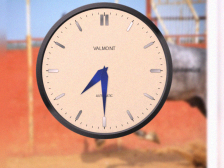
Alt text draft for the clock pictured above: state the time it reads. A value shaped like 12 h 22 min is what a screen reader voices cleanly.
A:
7 h 30 min
